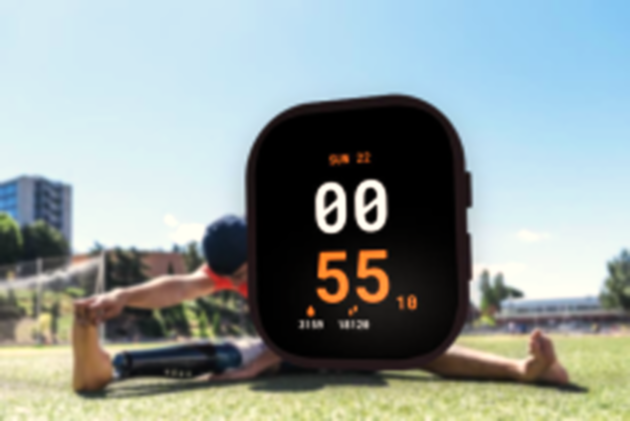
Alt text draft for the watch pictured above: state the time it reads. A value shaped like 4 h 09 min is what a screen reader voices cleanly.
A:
0 h 55 min
